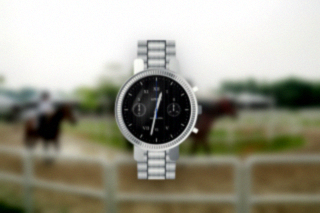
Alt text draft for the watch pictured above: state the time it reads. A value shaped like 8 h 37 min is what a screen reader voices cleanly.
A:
12 h 32 min
